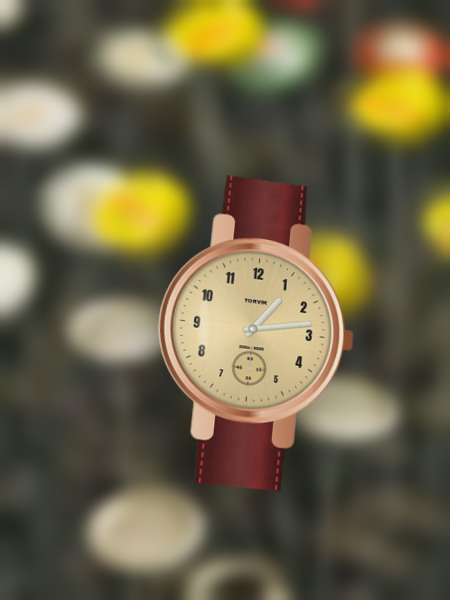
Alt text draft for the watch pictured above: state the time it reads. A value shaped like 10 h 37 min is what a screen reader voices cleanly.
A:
1 h 13 min
